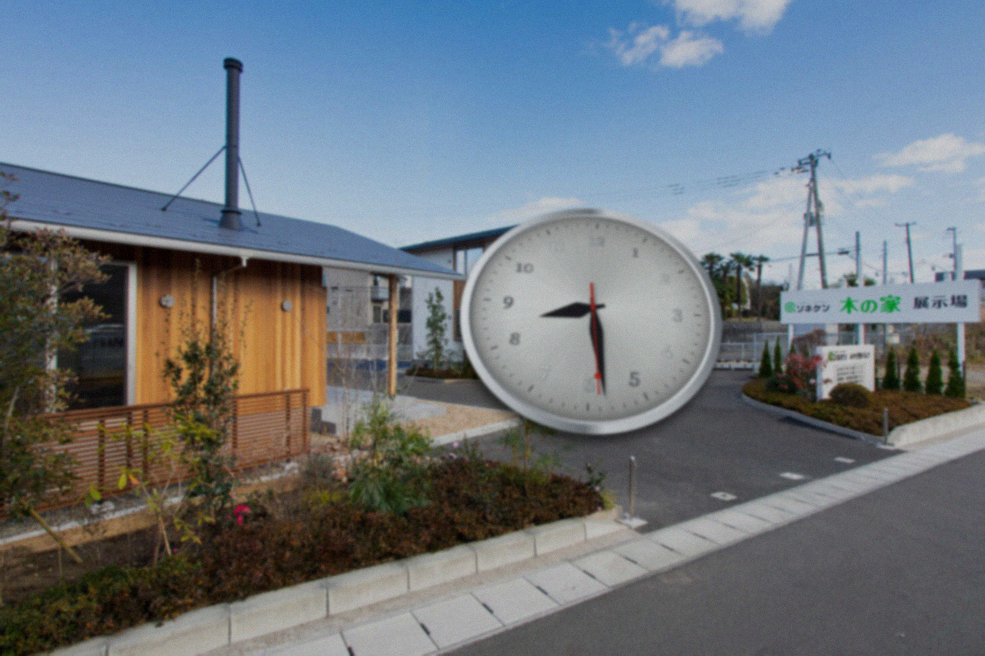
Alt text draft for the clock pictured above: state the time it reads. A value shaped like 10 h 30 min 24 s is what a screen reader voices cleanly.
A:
8 h 28 min 29 s
